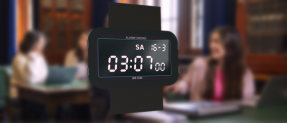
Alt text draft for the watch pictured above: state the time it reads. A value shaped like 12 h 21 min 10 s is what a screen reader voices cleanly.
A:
3 h 07 min 00 s
